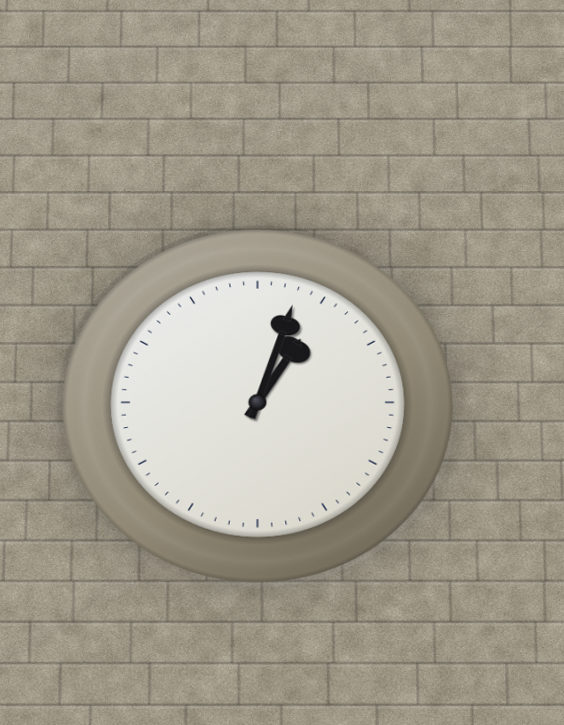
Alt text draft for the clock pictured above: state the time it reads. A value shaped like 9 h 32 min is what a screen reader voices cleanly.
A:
1 h 03 min
